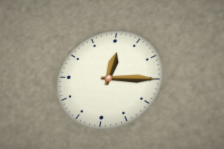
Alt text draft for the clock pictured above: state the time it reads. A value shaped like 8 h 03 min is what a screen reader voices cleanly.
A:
12 h 15 min
